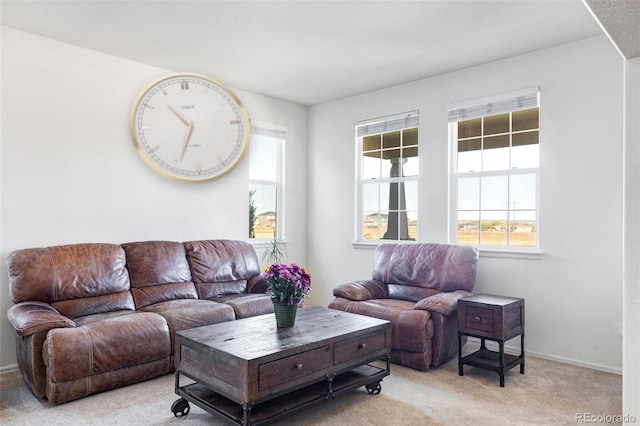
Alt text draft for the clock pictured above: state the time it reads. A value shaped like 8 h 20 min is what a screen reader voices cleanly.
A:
10 h 34 min
